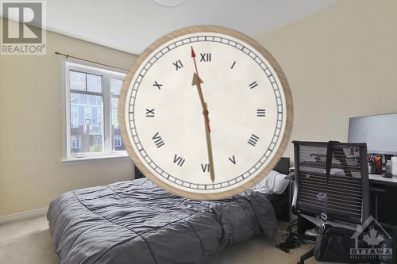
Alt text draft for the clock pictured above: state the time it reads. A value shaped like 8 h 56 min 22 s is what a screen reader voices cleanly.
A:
11 h 28 min 58 s
